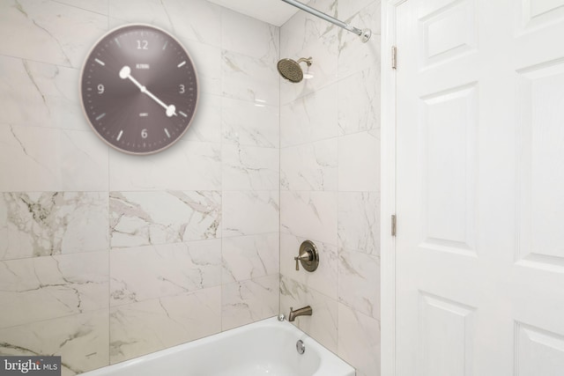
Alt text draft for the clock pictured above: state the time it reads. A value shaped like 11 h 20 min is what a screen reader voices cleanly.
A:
10 h 21 min
